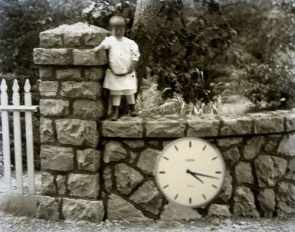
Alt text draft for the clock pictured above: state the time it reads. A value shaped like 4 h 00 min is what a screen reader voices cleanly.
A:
4 h 17 min
